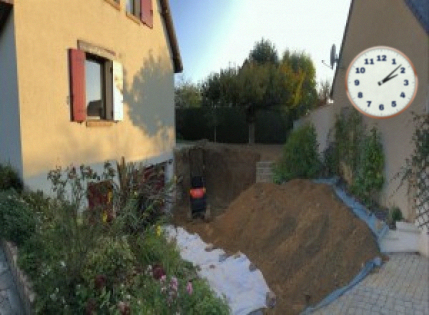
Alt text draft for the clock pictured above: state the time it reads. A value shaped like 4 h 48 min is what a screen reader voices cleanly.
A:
2 h 08 min
